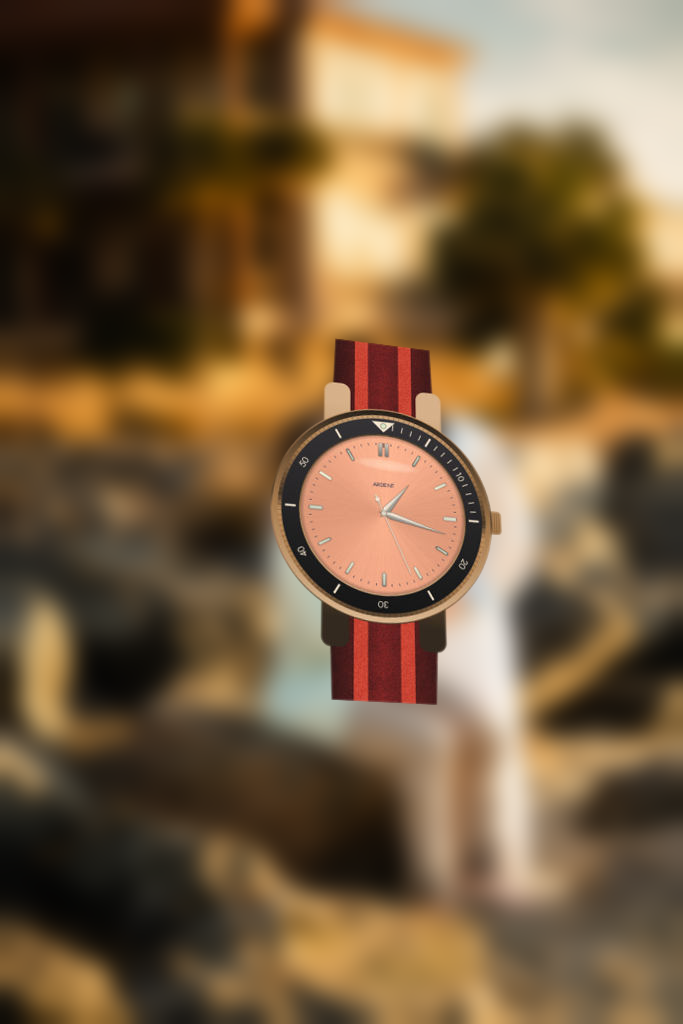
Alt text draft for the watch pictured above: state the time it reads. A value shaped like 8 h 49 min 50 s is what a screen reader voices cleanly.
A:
1 h 17 min 26 s
